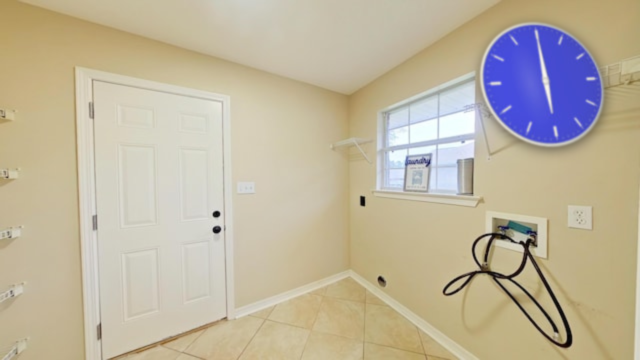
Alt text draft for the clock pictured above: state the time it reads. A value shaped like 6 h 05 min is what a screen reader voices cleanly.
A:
6 h 00 min
